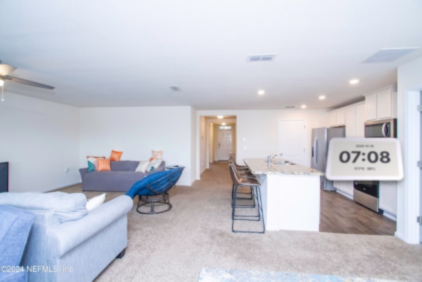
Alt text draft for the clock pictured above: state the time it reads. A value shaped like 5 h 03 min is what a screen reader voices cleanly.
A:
7 h 08 min
